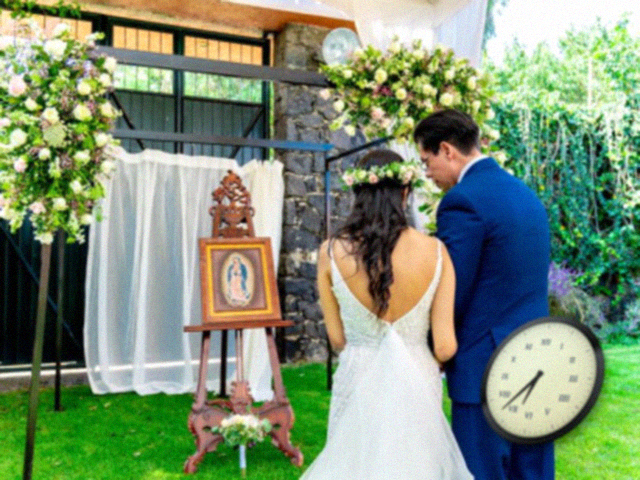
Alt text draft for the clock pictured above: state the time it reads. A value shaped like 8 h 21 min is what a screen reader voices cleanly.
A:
6 h 37 min
